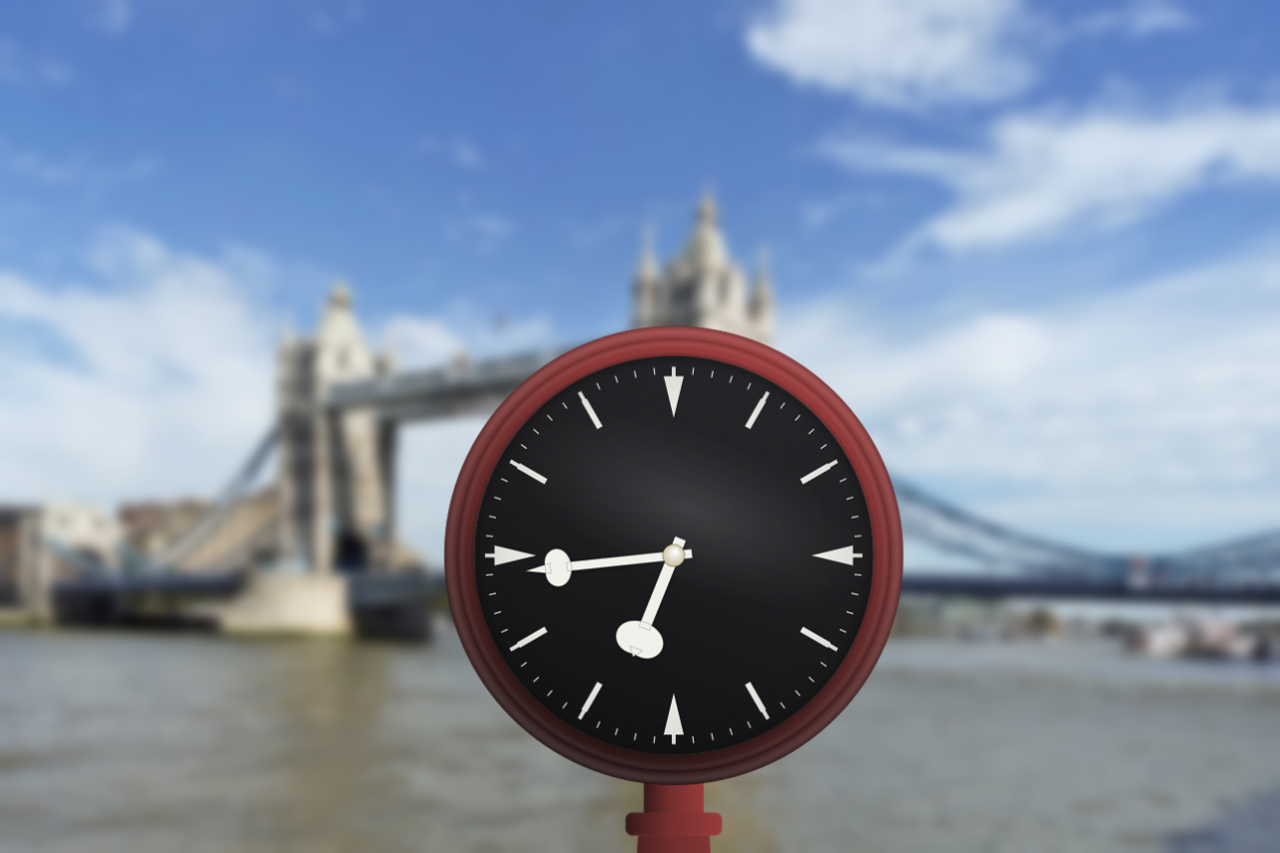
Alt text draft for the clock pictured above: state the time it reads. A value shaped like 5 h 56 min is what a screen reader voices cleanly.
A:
6 h 44 min
